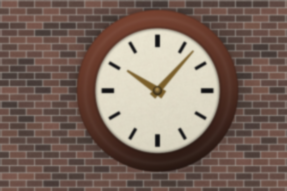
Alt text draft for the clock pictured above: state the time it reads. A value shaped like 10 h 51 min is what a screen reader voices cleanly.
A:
10 h 07 min
